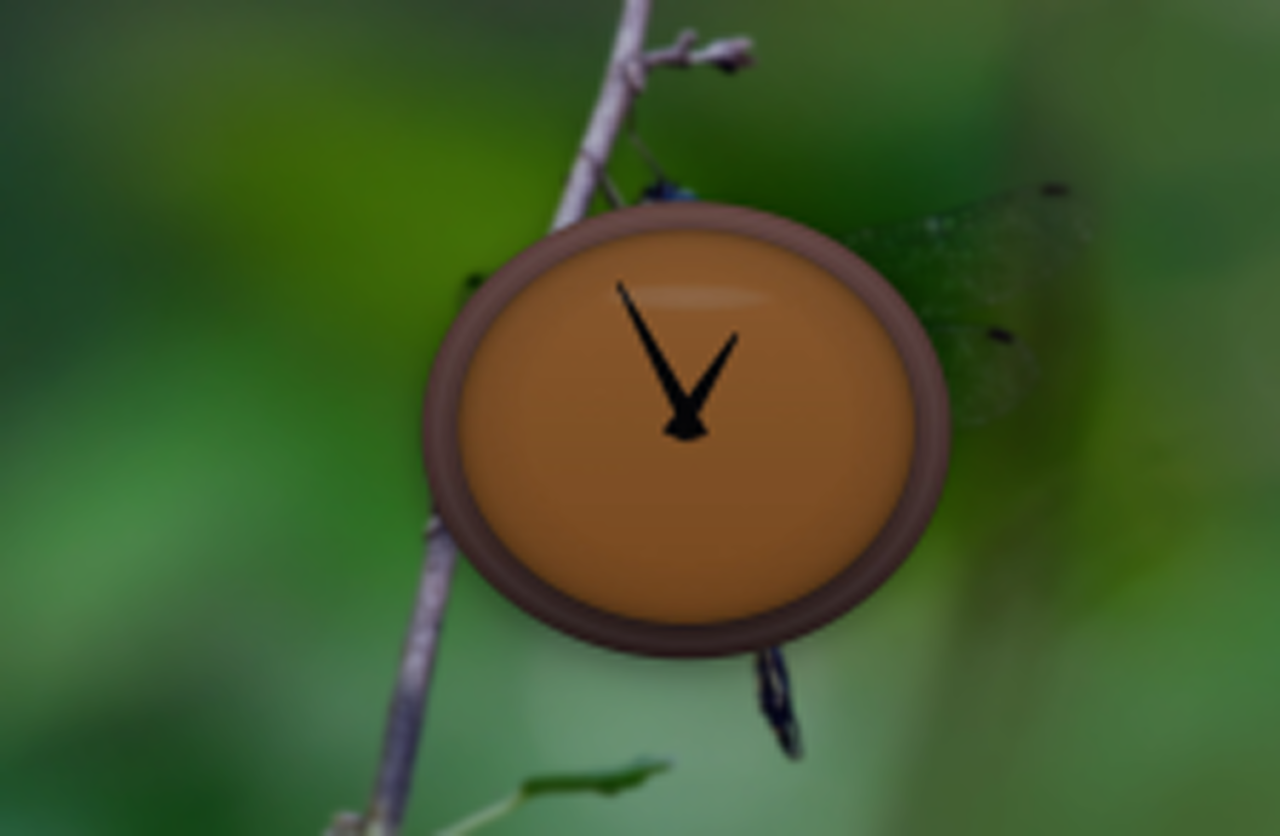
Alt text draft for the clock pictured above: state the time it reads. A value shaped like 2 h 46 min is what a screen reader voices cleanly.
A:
12 h 56 min
